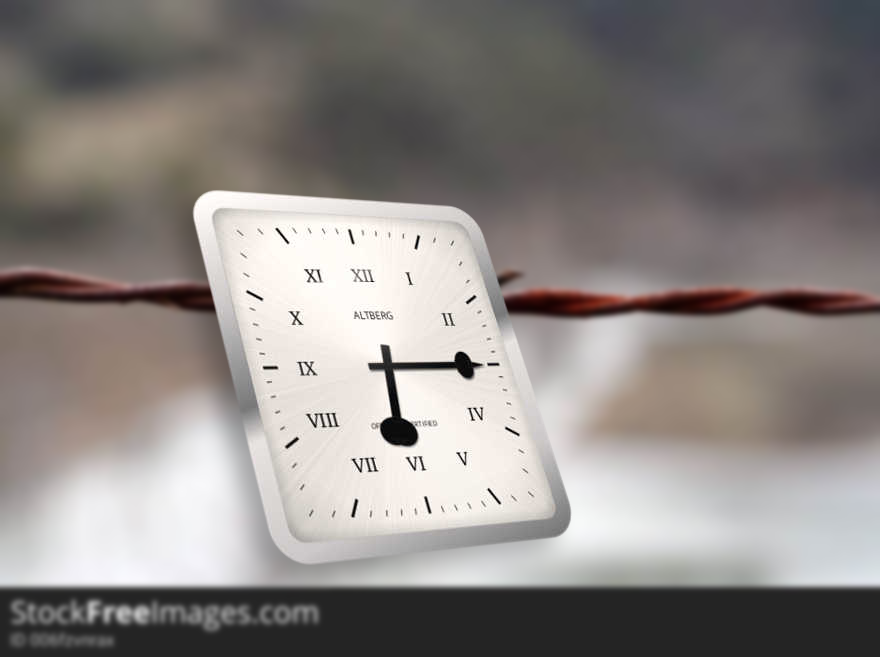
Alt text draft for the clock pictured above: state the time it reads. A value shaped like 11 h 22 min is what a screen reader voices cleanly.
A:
6 h 15 min
